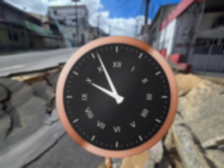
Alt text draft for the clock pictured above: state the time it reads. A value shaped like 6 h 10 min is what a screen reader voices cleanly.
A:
9 h 56 min
